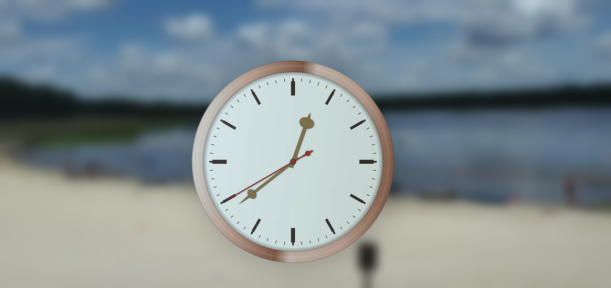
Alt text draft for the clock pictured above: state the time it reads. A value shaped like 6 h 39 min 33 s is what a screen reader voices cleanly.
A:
12 h 38 min 40 s
